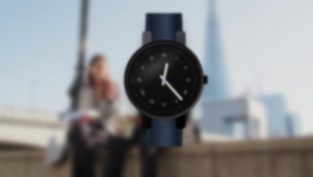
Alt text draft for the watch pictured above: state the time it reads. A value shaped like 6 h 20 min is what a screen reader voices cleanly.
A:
12 h 23 min
